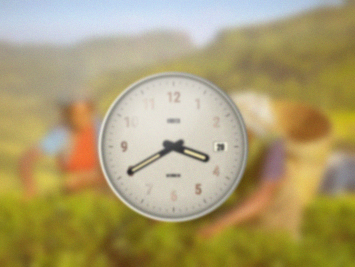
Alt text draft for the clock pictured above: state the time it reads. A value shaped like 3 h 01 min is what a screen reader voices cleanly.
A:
3 h 40 min
